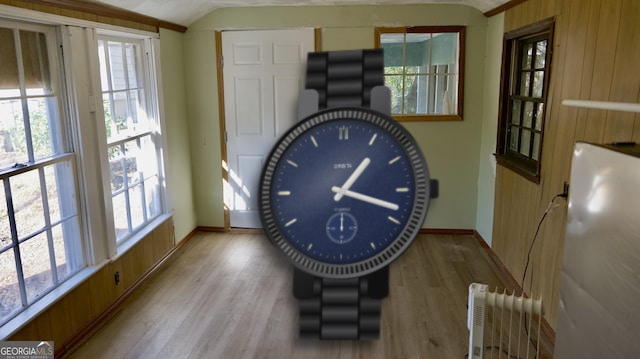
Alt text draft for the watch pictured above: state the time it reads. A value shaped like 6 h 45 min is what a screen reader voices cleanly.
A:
1 h 18 min
